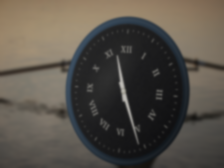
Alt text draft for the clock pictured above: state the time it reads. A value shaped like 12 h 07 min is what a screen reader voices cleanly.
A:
11 h 26 min
